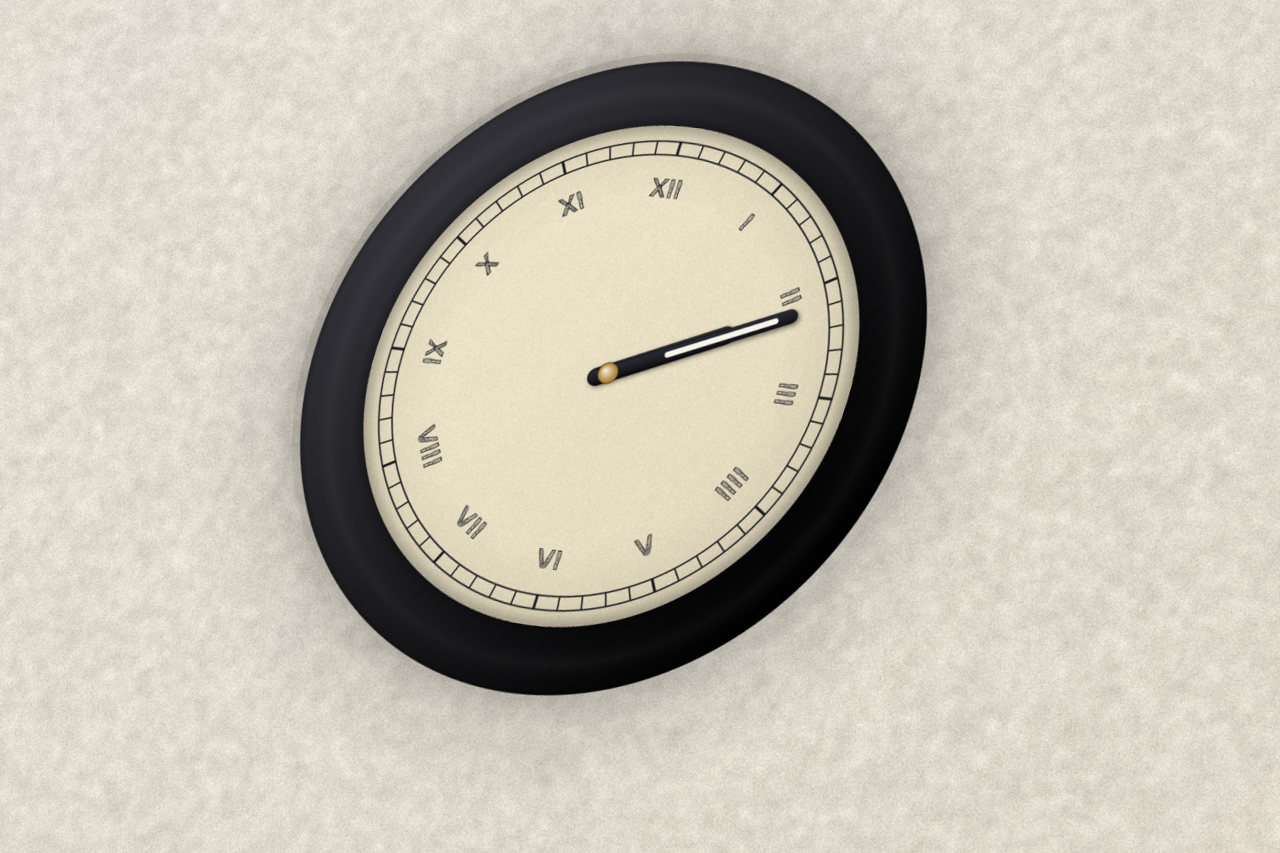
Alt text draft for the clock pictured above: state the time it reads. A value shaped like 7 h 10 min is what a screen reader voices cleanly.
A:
2 h 11 min
